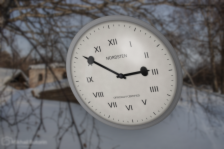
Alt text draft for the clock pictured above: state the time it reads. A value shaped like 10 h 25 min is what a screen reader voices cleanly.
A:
2 h 51 min
